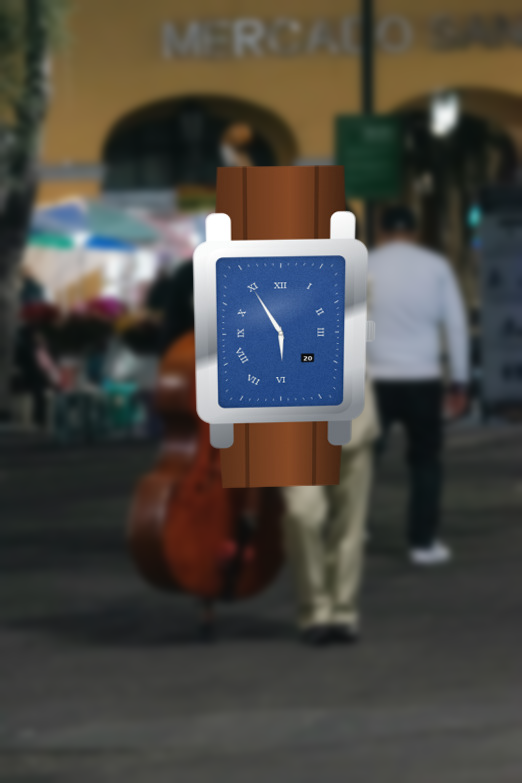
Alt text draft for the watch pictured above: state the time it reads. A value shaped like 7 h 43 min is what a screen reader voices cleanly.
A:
5 h 55 min
